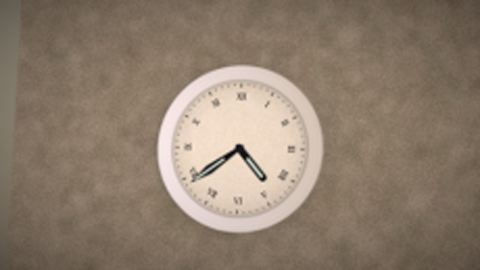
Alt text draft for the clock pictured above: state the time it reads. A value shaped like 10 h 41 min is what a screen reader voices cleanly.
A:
4 h 39 min
